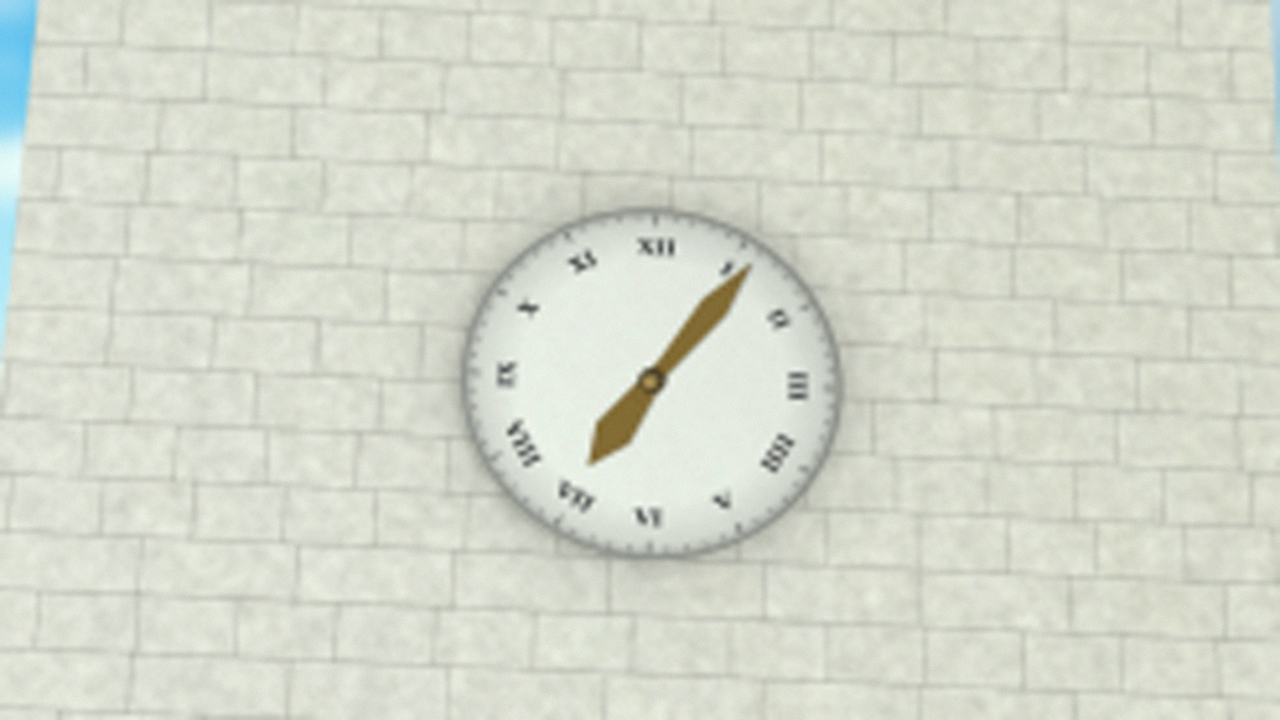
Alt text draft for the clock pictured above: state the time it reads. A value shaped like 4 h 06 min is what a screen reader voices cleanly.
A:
7 h 06 min
